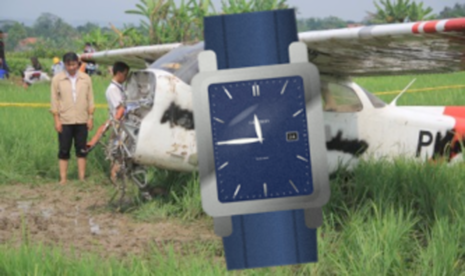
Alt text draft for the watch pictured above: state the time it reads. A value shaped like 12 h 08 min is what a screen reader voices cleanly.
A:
11 h 45 min
